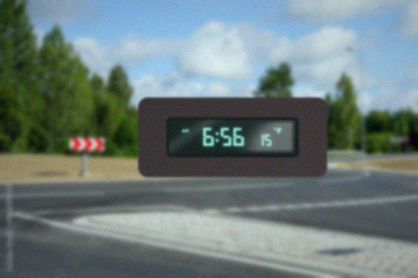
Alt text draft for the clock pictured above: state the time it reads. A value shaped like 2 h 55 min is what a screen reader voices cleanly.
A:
6 h 56 min
